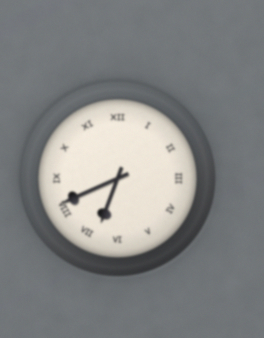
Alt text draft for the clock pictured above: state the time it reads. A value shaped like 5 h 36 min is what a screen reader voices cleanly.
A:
6 h 41 min
